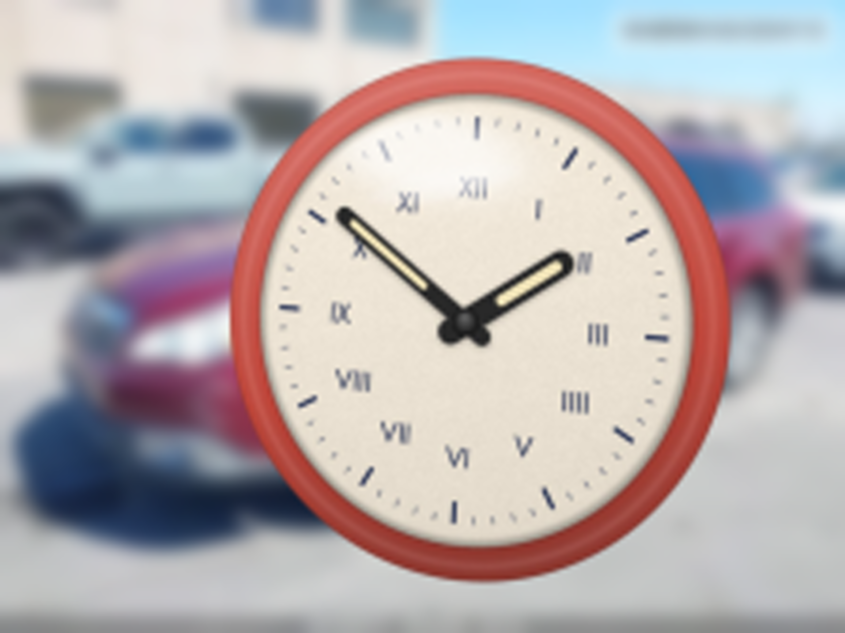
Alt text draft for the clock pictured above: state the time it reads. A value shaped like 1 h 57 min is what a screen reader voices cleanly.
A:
1 h 51 min
